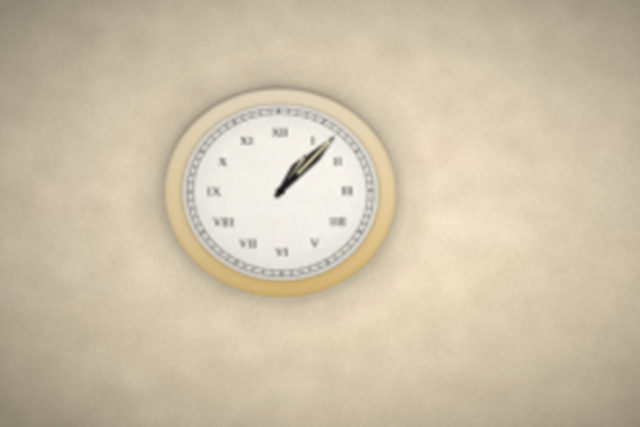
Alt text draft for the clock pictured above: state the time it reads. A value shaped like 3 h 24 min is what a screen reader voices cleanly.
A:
1 h 07 min
